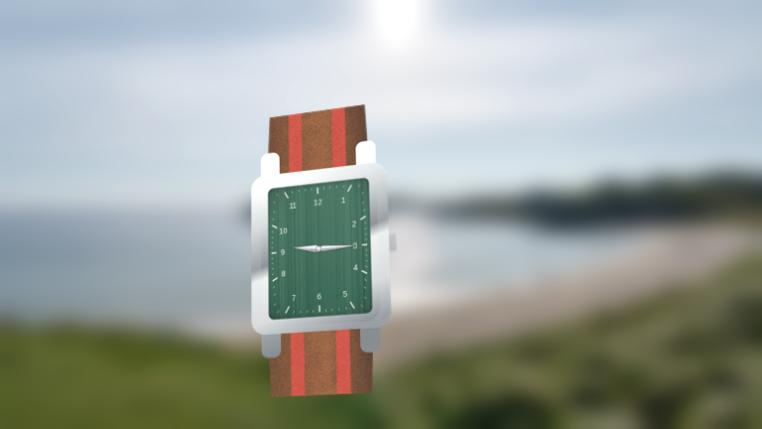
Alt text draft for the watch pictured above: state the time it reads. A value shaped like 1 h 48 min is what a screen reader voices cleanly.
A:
9 h 15 min
